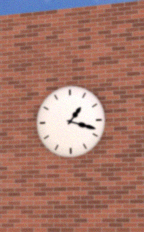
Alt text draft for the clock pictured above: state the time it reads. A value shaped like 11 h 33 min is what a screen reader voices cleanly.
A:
1 h 18 min
